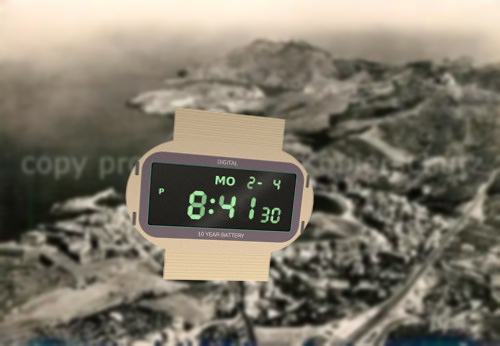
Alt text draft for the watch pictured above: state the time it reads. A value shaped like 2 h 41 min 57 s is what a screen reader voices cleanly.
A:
8 h 41 min 30 s
